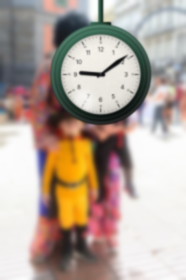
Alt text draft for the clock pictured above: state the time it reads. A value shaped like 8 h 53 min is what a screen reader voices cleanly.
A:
9 h 09 min
